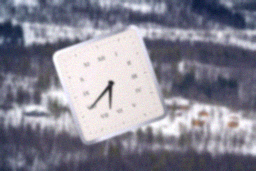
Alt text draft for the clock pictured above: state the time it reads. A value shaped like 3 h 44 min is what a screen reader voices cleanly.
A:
6 h 40 min
